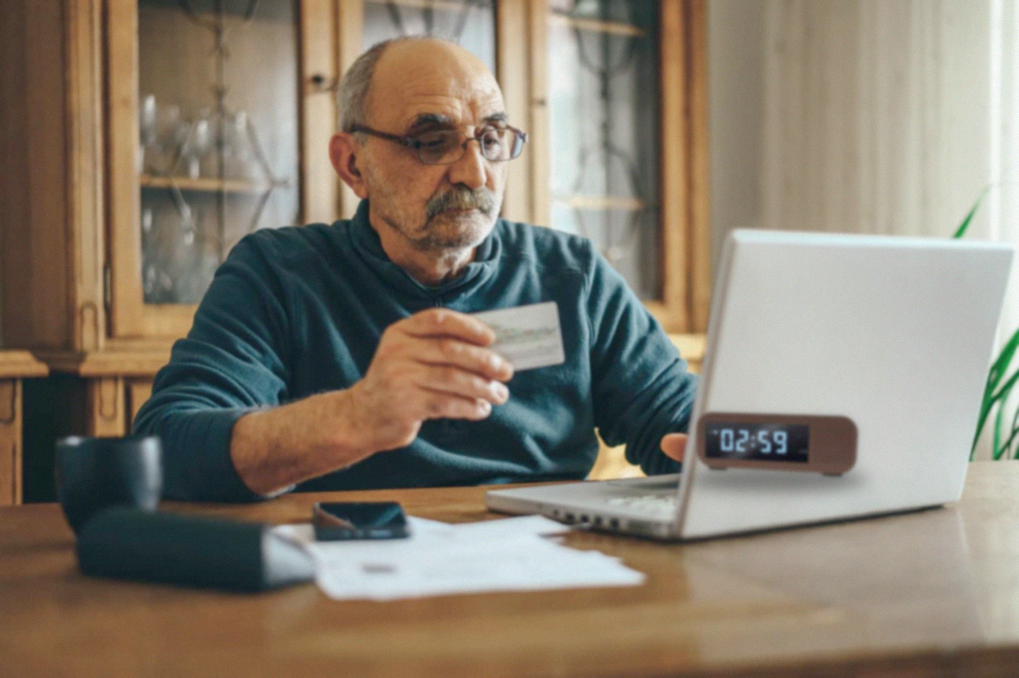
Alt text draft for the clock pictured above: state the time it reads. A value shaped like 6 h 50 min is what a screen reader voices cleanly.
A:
2 h 59 min
